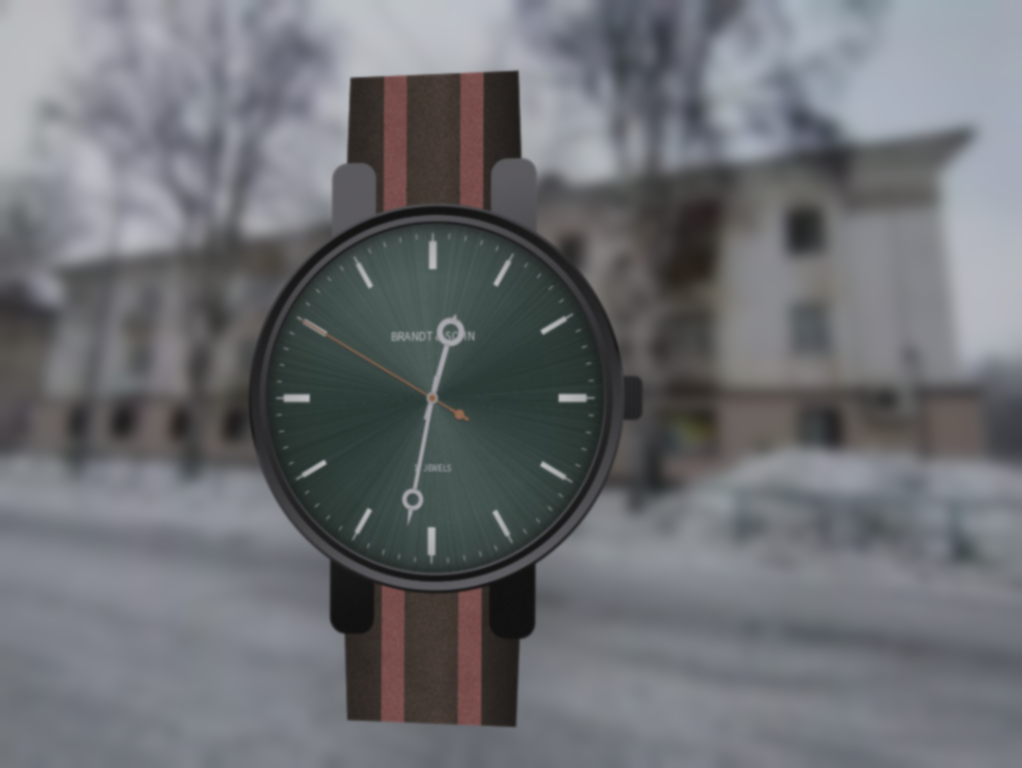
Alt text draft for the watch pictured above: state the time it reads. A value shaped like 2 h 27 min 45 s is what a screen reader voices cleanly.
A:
12 h 31 min 50 s
